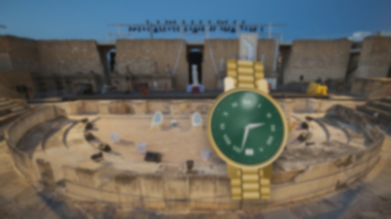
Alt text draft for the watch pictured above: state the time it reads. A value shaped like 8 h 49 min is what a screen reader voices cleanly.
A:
2 h 33 min
